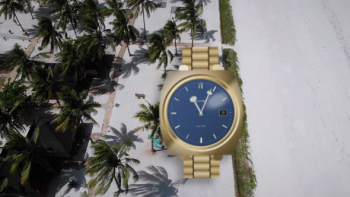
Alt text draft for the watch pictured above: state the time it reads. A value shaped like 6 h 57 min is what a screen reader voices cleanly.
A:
11 h 04 min
